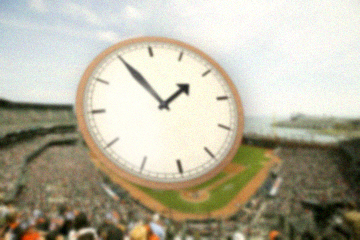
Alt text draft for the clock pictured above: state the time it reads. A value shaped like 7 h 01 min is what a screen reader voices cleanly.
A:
1 h 55 min
